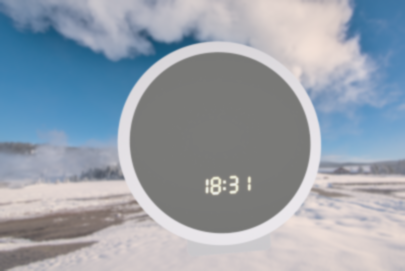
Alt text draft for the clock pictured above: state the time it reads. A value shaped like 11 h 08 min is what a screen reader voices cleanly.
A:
18 h 31 min
